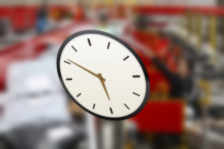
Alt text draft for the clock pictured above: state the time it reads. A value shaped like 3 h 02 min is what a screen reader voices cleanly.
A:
5 h 51 min
